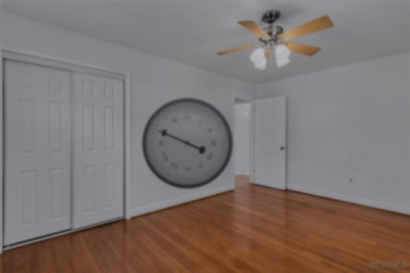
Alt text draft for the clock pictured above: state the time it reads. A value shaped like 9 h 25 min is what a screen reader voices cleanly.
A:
3 h 49 min
